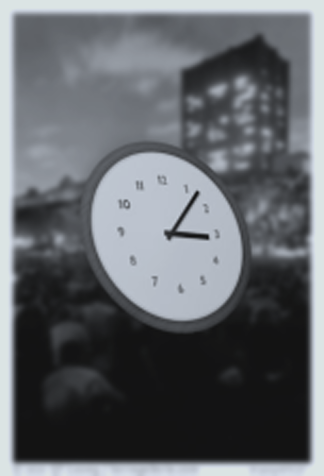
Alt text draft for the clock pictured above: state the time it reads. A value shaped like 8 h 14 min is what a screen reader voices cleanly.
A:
3 h 07 min
